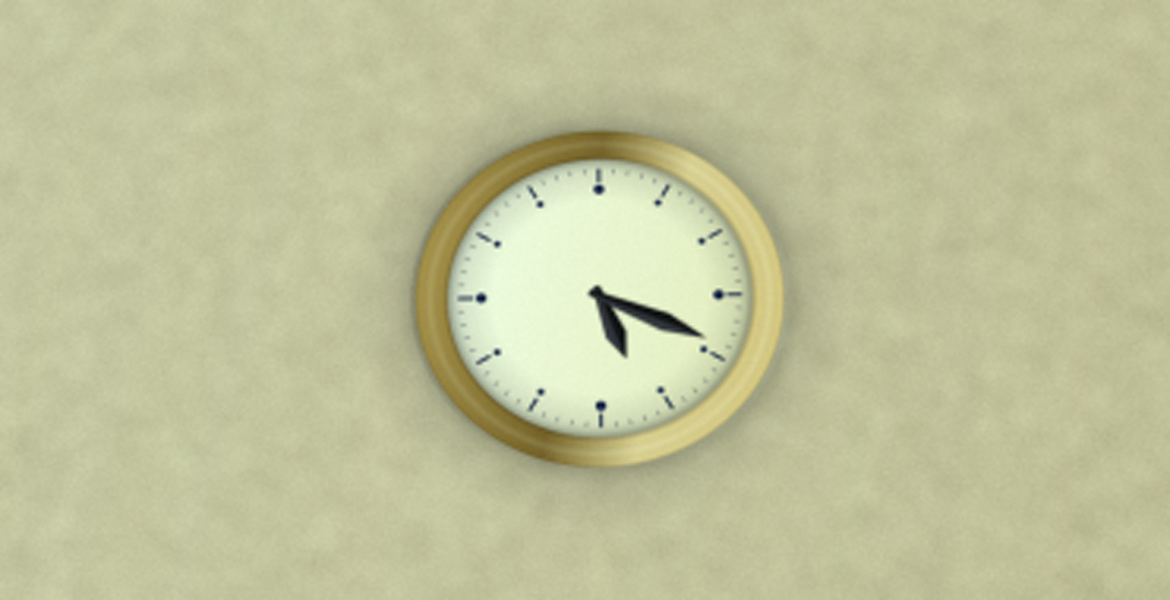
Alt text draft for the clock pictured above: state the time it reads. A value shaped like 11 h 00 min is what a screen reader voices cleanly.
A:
5 h 19 min
